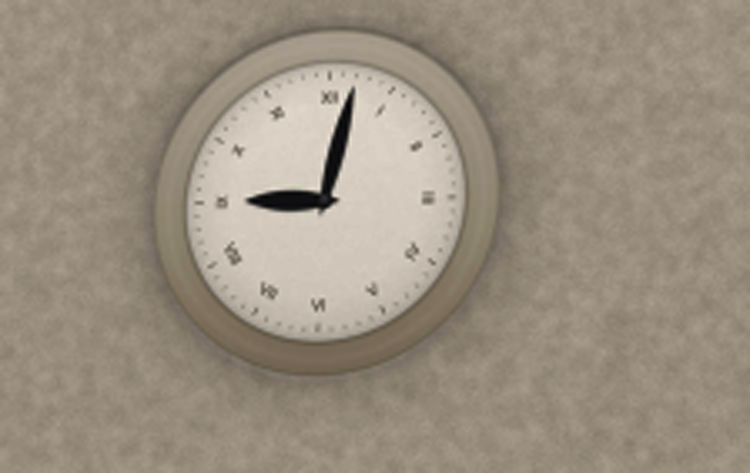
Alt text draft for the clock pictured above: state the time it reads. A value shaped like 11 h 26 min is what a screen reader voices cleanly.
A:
9 h 02 min
